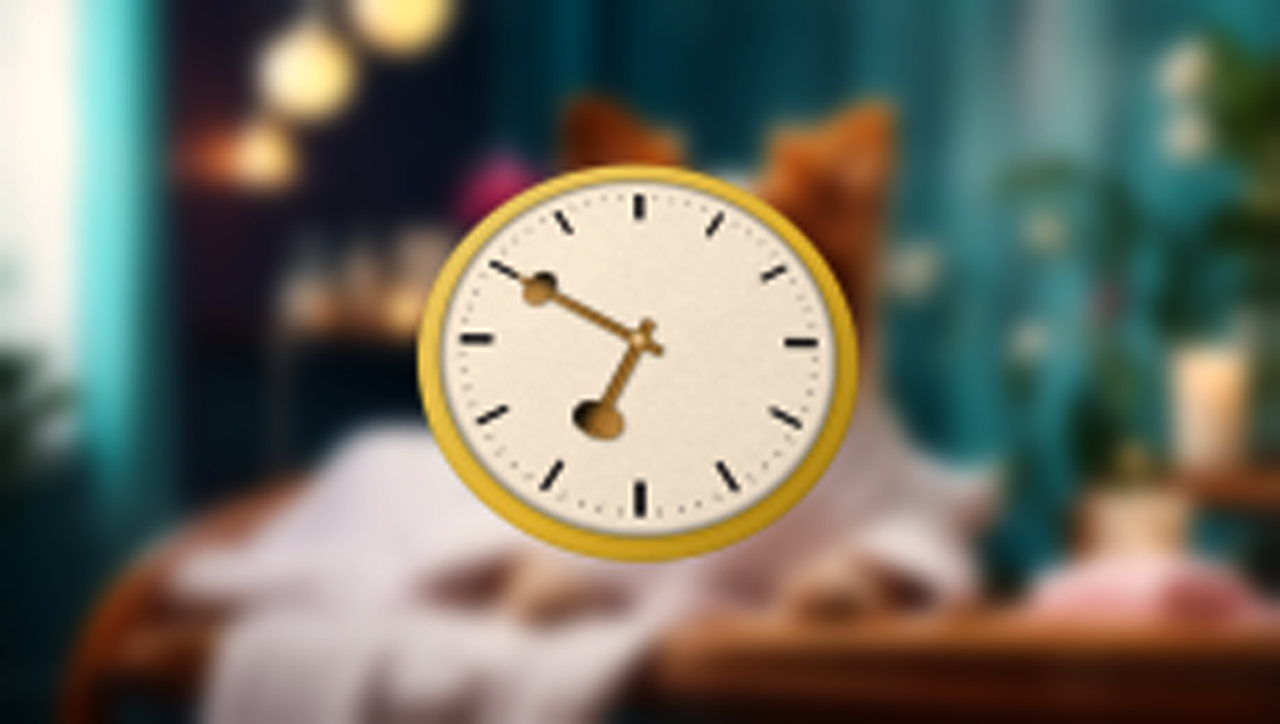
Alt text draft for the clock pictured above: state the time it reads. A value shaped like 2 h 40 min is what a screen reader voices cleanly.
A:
6 h 50 min
